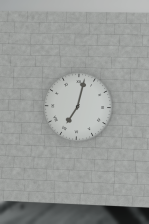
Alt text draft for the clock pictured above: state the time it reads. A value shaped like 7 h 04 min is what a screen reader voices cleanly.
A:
7 h 02 min
